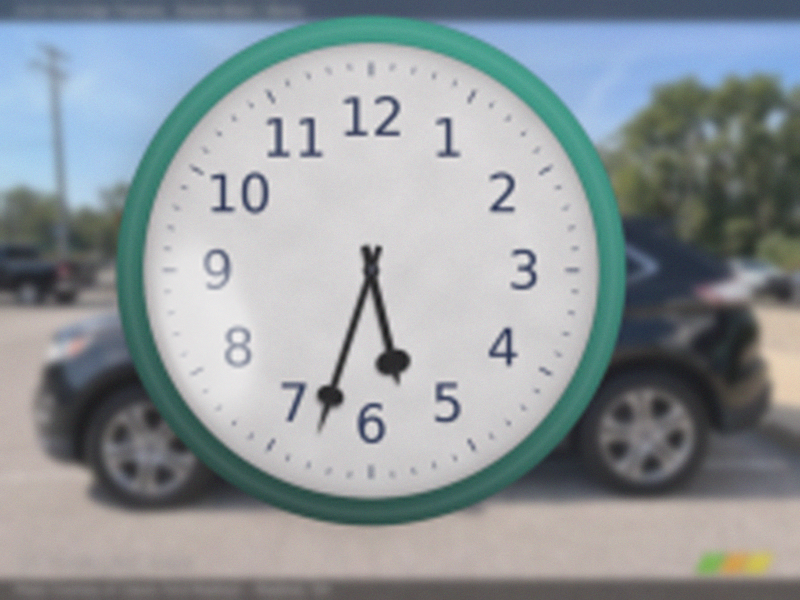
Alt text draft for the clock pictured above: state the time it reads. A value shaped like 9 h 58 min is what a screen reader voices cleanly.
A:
5 h 33 min
